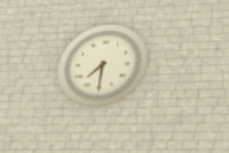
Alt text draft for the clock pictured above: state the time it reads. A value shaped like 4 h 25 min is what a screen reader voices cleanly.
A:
7 h 30 min
